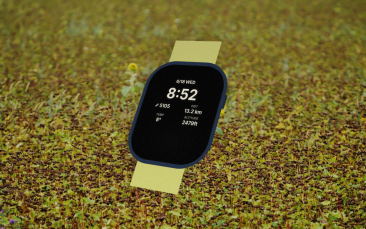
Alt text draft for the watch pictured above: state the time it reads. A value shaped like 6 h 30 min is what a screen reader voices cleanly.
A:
8 h 52 min
